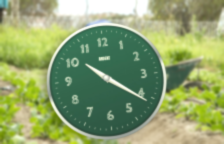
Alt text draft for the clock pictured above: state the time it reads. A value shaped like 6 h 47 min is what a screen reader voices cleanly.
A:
10 h 21 min
